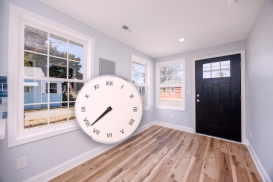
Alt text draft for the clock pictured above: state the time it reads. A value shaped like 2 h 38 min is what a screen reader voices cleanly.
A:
7 h 38 min
